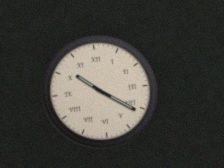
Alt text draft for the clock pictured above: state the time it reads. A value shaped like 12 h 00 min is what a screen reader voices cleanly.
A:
10 h 21 min
